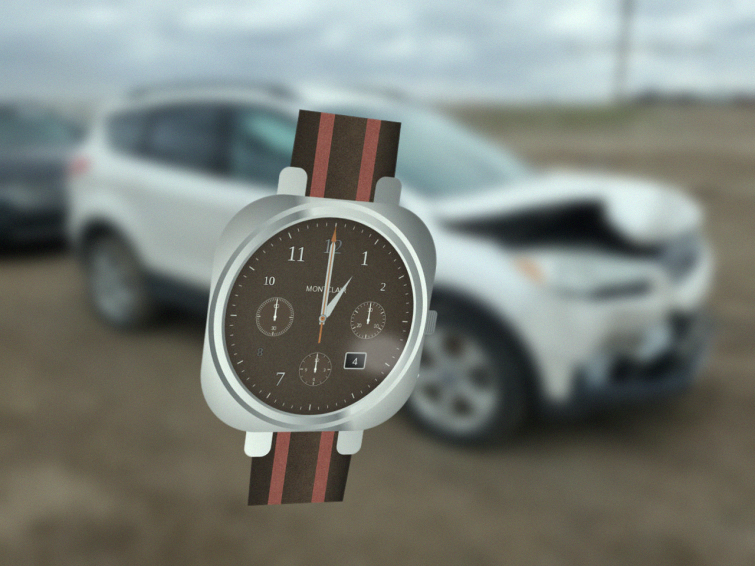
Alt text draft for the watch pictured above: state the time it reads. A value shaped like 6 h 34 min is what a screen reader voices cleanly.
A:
1 h 00 min
